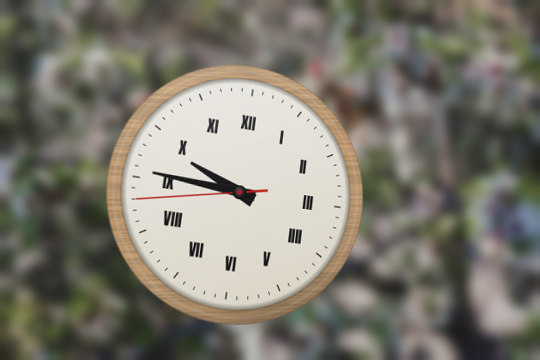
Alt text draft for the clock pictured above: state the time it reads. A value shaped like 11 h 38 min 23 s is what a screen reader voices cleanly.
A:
9 h 45 min 43 s
